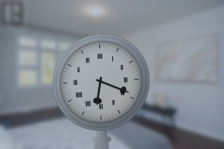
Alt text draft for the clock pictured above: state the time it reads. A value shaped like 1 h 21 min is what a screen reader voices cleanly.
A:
6 h 19 min
